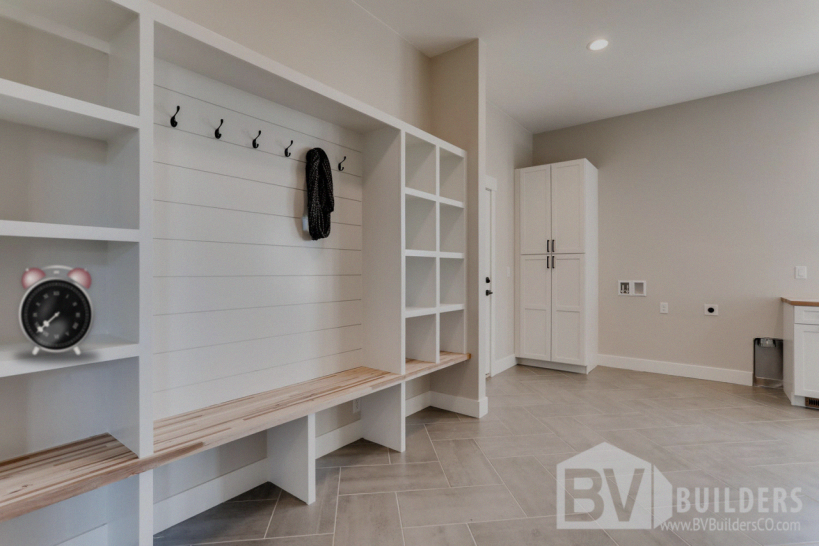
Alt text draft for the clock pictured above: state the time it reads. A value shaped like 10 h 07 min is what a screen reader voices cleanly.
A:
7 h 38 min
